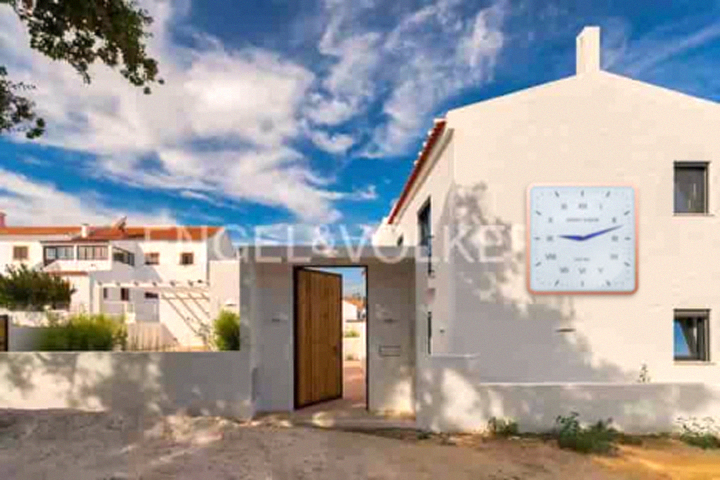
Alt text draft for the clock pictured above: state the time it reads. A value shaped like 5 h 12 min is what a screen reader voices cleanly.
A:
9 h 12 min
